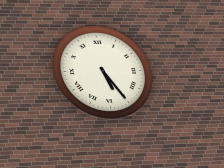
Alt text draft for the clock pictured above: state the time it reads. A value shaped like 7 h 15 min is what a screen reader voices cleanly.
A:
5 h 25 min
